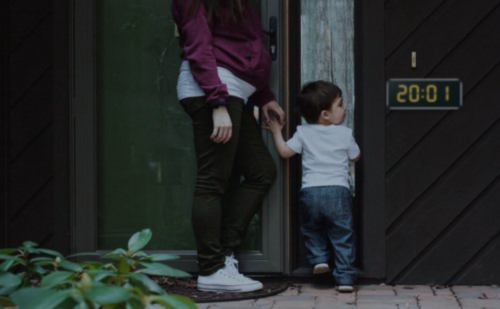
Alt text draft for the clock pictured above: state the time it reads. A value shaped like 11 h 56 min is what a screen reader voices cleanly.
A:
20 h 01 min
